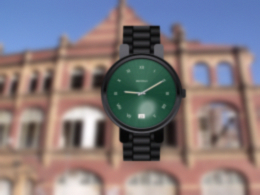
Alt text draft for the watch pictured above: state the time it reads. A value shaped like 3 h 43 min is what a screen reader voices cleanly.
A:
9 h 10 min
